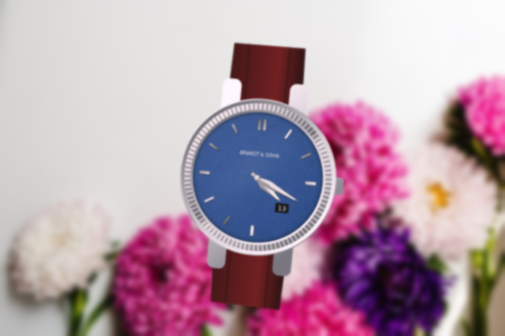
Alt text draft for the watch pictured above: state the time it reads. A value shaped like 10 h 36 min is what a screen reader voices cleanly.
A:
4 h 19 min
